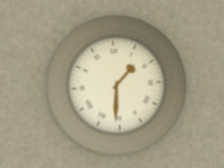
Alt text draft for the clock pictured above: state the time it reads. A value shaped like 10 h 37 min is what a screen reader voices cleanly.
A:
1 h 31 min
